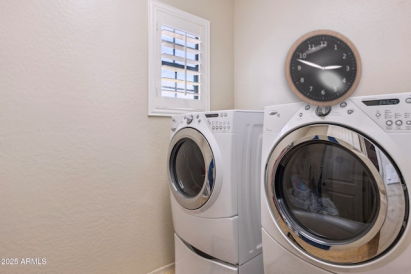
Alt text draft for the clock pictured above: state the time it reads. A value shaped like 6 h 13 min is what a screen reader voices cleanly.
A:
2 h 48 min
